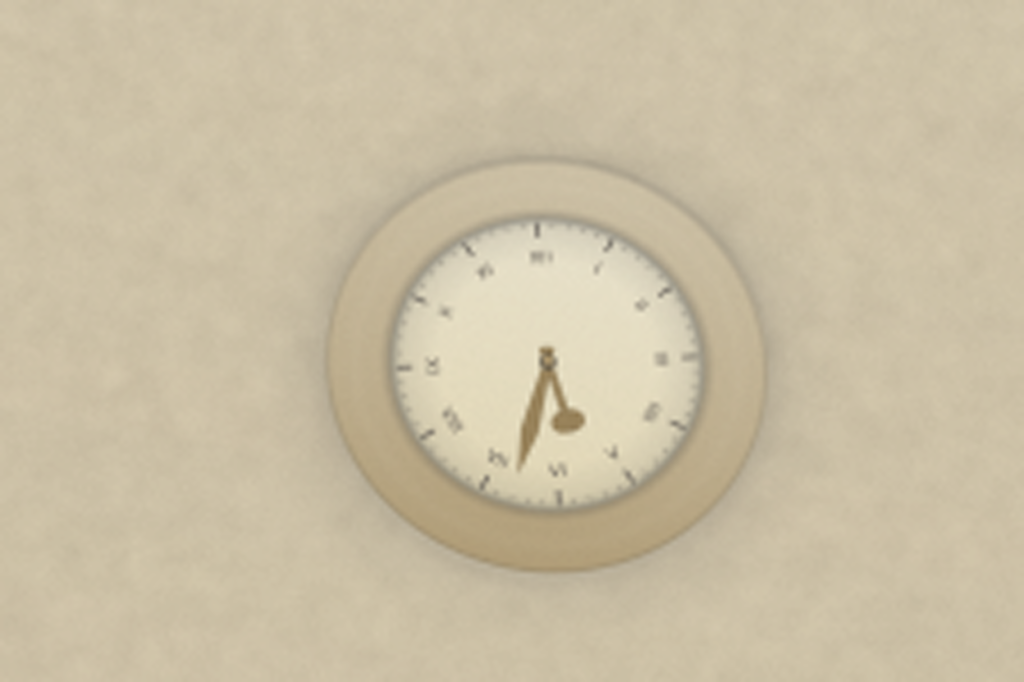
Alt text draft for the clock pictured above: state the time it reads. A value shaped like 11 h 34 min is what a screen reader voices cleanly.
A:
5 h 33 min
